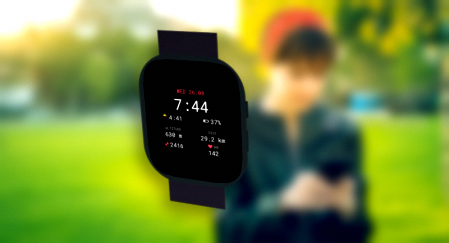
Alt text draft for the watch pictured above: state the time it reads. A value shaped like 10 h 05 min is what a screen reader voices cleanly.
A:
7 h 44 min
